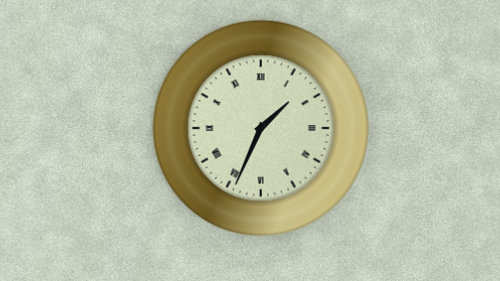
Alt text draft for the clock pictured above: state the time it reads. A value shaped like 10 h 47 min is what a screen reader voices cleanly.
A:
1 h 34 min
